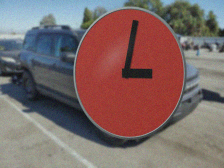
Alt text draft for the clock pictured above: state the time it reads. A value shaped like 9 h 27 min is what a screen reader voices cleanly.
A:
3 h 02 min
